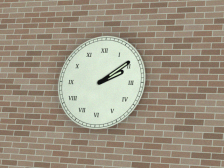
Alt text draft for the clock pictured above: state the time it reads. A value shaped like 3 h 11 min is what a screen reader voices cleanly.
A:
2 h 09 min
